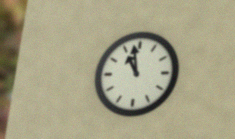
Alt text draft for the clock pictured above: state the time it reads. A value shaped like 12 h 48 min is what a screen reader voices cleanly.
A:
10 h 58 min
